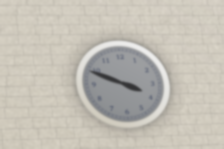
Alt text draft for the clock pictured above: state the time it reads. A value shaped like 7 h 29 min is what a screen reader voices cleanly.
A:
3 h 49 min
